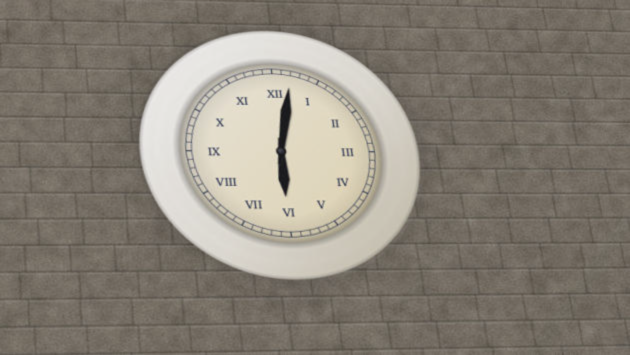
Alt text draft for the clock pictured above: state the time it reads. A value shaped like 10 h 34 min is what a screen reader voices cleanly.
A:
6 h 02 min
